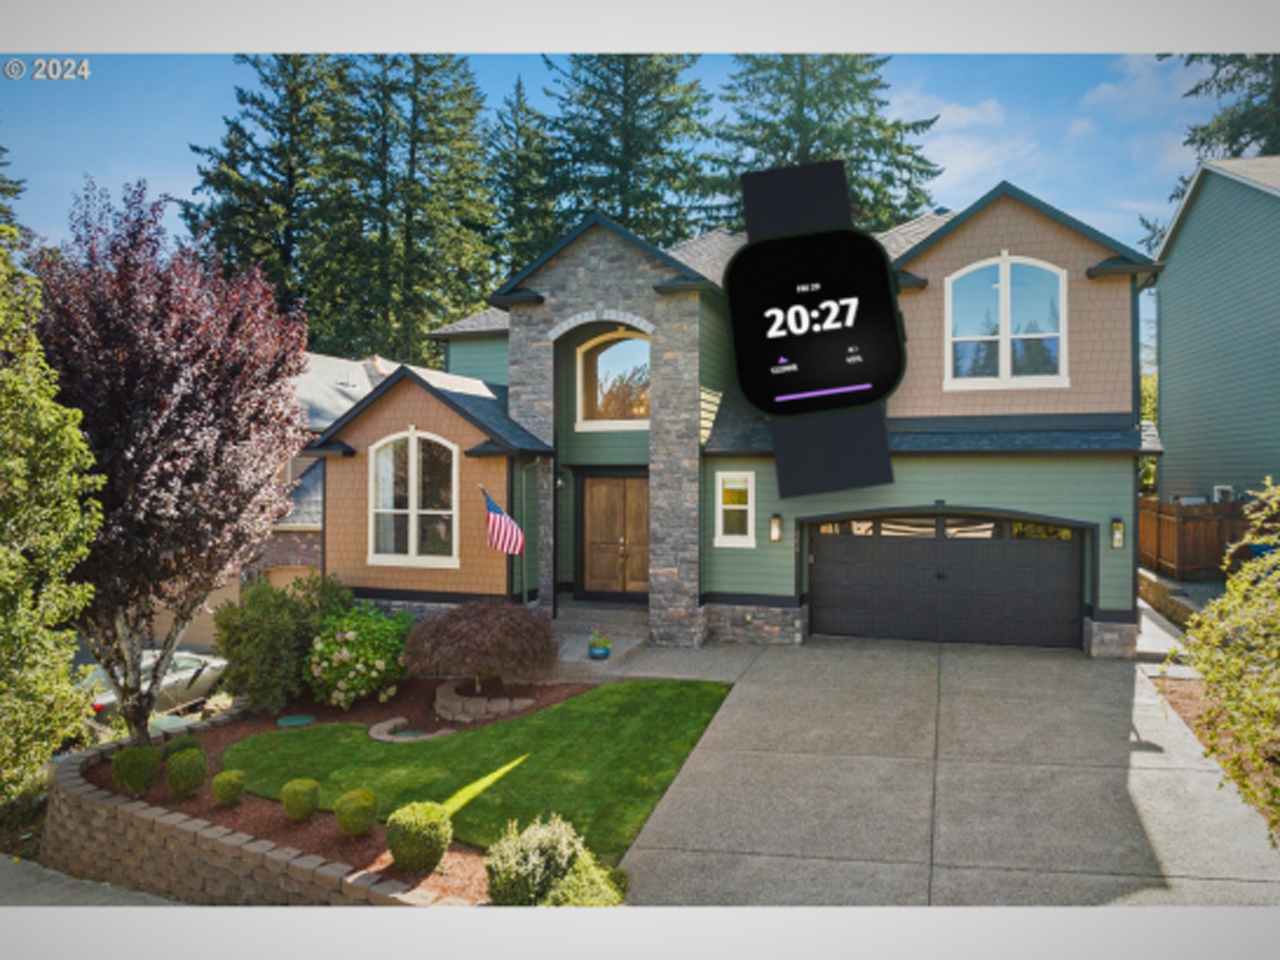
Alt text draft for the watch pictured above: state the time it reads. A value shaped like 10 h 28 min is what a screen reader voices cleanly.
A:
20 h 27 min
